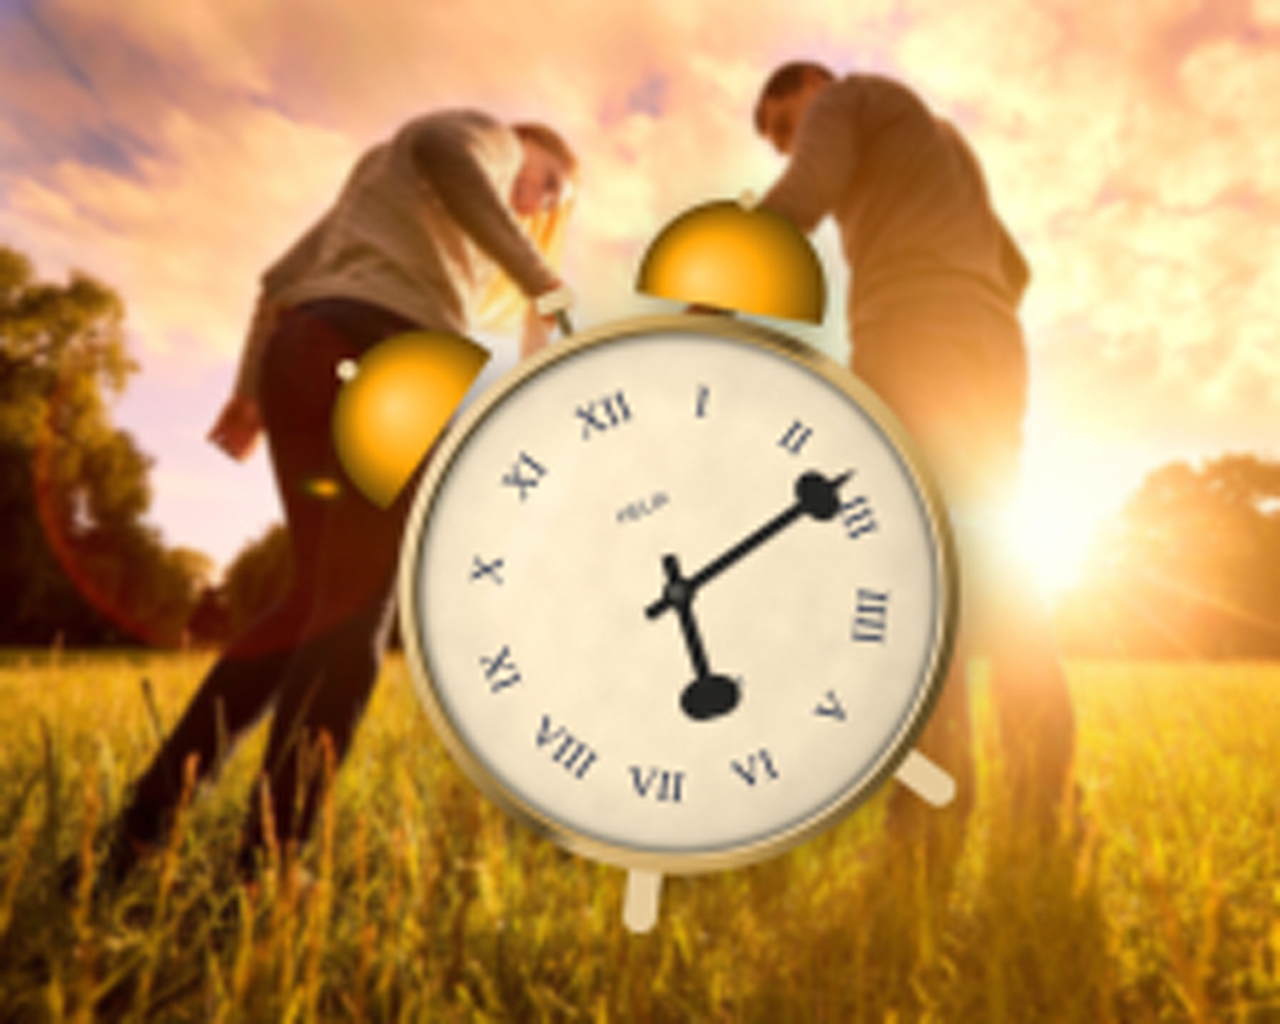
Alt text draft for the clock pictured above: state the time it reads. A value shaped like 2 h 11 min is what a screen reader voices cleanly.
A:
6 h 13 min
